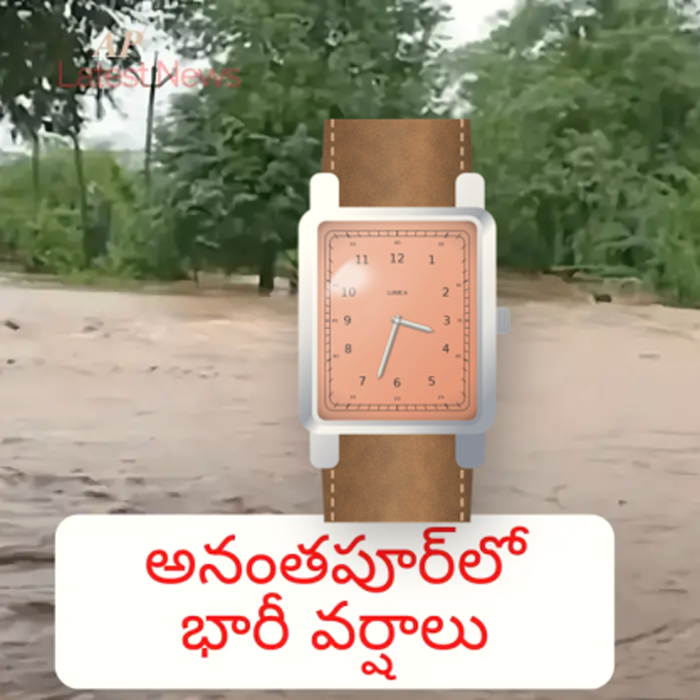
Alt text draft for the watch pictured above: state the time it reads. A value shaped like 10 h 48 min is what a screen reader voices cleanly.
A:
3 h 33 min
